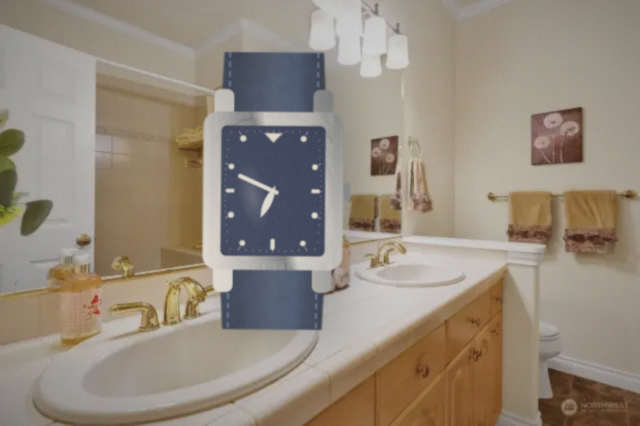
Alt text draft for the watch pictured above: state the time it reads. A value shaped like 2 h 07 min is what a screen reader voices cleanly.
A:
6 h 49 min
